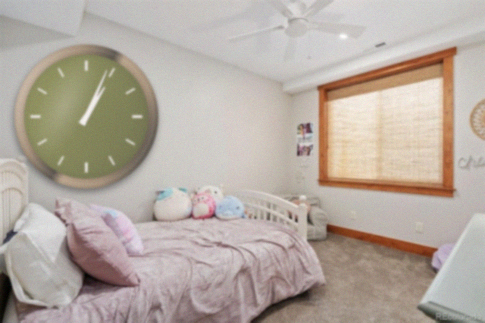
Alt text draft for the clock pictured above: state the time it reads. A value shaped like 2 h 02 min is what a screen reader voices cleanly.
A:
1 h 04 min
